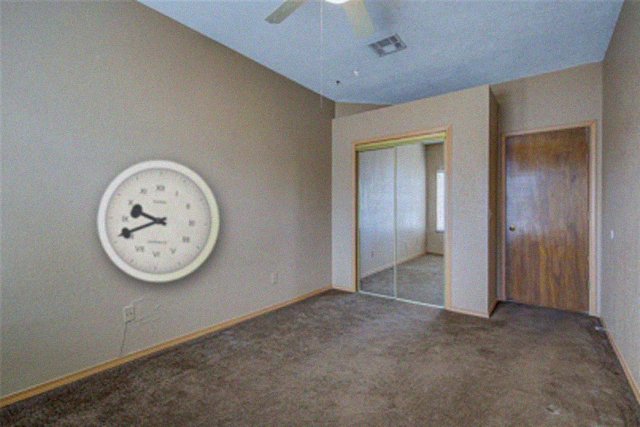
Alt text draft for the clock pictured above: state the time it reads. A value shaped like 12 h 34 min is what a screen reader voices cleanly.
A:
9 h 41 min
